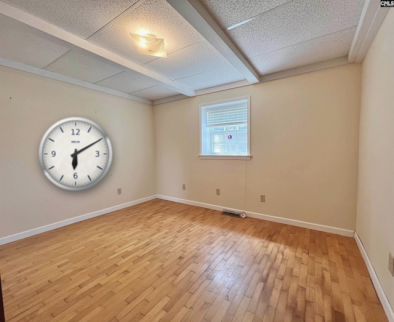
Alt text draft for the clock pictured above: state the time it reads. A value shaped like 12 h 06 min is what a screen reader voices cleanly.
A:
6 h 10 min
